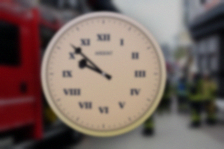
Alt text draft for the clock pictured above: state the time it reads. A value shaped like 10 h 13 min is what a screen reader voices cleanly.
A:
9 h 52 min
